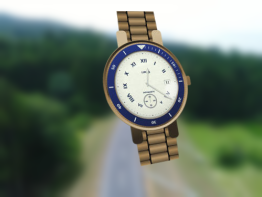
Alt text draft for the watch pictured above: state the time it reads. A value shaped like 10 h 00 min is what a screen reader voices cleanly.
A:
12 h 21 min
